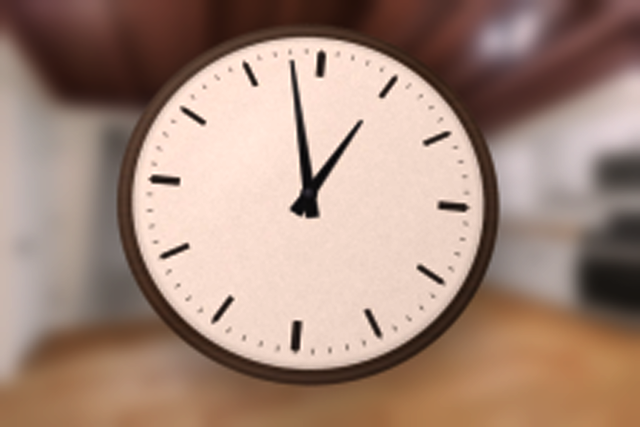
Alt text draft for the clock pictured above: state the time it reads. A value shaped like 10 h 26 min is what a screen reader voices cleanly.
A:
12 h 58 min
